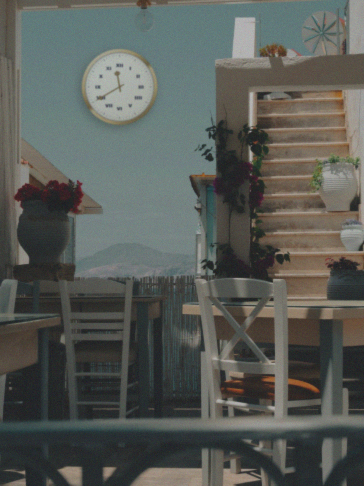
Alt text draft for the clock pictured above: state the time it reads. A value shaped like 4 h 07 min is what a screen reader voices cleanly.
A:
11 h 40 min
